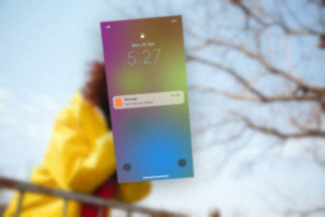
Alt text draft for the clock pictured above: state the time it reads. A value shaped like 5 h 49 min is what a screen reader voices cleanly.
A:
5 h 27 min
